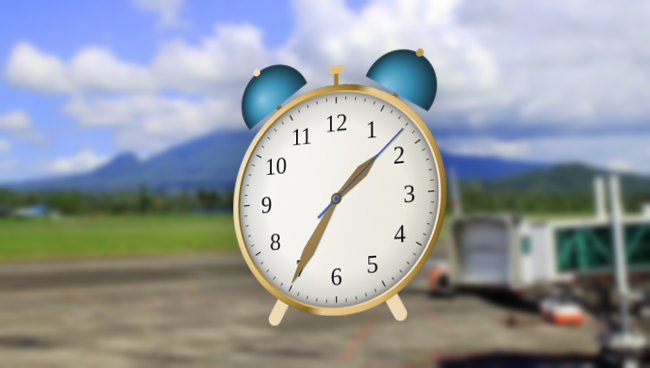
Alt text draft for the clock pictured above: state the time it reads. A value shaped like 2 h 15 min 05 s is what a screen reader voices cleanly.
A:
1 h 35 min 08 s
